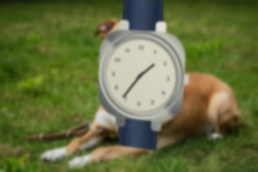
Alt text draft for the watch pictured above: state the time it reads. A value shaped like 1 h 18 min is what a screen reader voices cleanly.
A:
1 h 36 min
